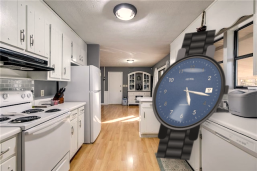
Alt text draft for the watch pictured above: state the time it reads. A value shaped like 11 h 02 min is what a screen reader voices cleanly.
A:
5 h 17 min
